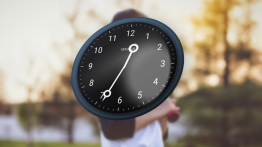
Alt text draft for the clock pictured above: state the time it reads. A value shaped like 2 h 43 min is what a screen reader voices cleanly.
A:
12 h 34 min
